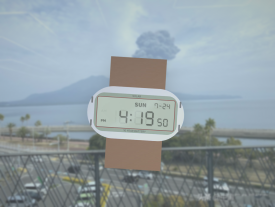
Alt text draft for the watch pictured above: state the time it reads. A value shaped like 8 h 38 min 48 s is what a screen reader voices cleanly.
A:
4 h 19 min 50 s
